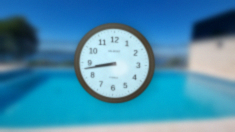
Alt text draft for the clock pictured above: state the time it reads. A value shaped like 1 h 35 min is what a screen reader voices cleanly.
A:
8 h 43 min
